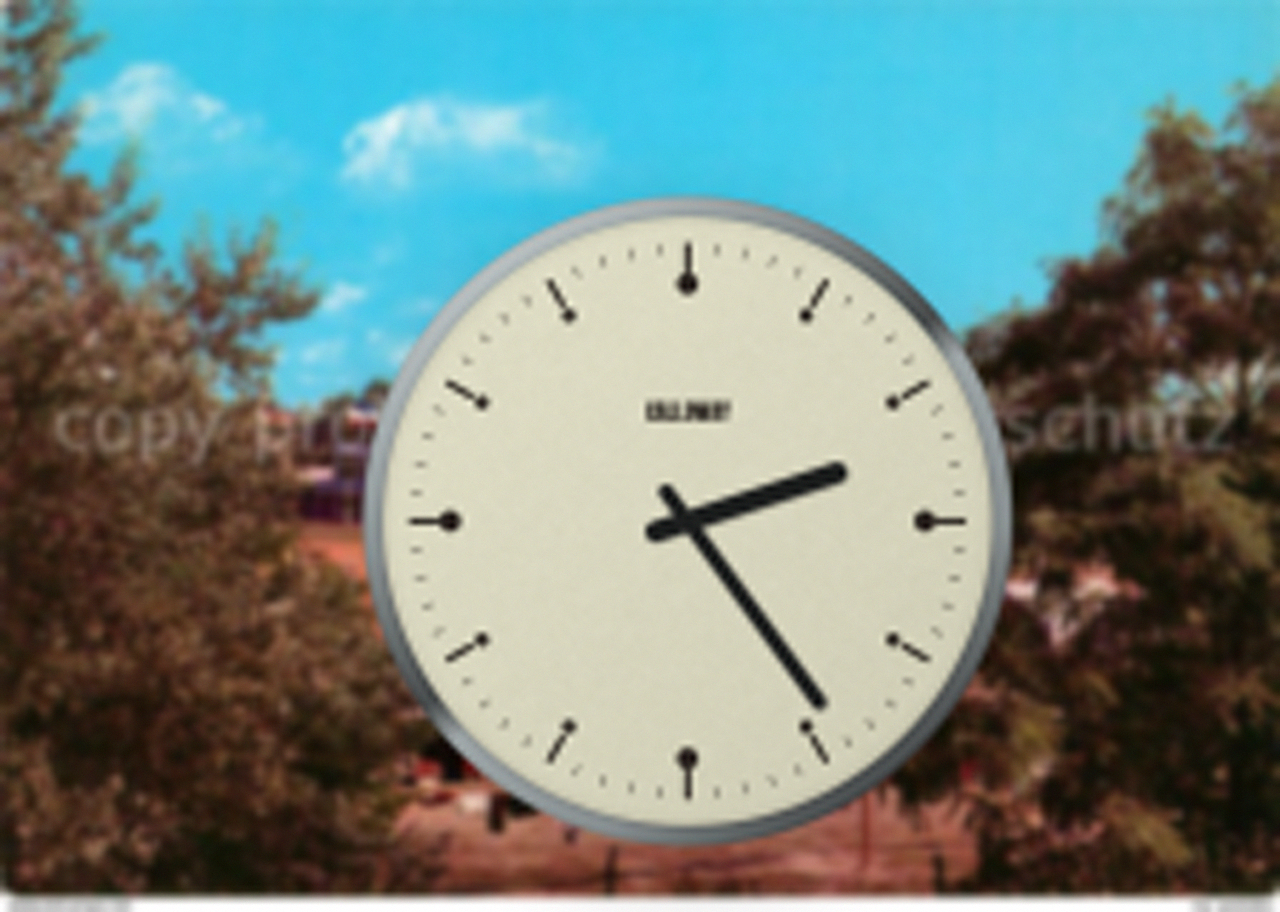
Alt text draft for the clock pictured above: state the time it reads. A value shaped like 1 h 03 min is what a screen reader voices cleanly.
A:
2 h 24 min
